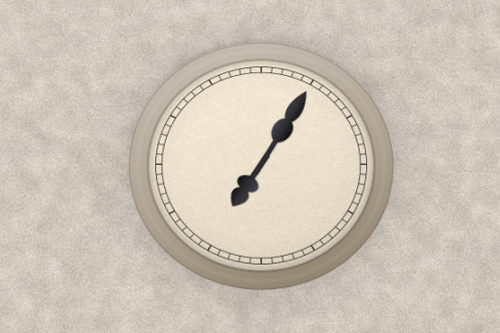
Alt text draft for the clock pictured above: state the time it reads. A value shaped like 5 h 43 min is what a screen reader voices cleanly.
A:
7 h 05 min
